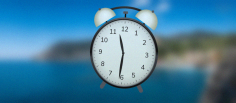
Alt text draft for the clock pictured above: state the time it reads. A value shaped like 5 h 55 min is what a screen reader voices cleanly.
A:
11 h 31 min
